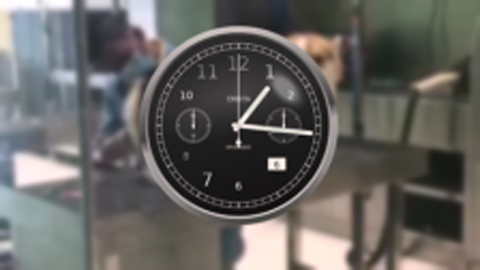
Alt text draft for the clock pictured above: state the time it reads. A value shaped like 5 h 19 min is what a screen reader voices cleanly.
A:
1 h 16 min
